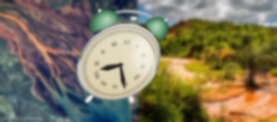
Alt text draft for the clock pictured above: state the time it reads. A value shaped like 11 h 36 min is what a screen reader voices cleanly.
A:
8 h 26 min
